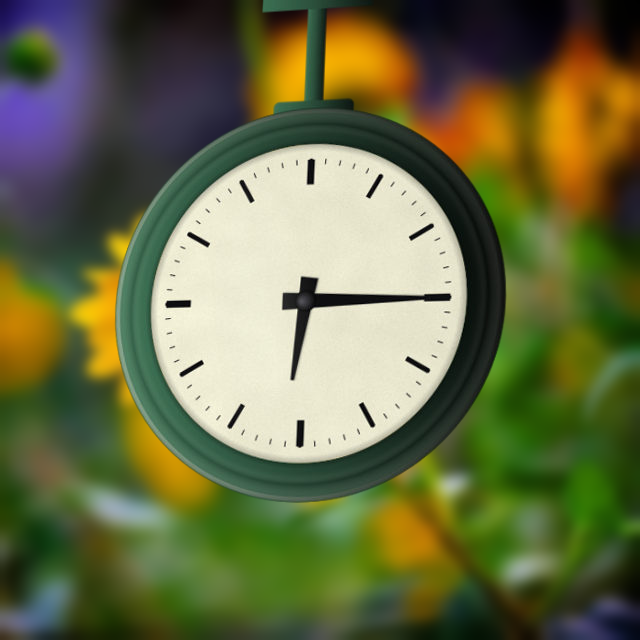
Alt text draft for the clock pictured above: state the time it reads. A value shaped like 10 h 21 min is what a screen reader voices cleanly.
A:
6 h 15 min
